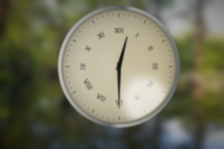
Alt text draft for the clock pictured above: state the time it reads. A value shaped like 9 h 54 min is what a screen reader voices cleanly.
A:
12 h 30 min
